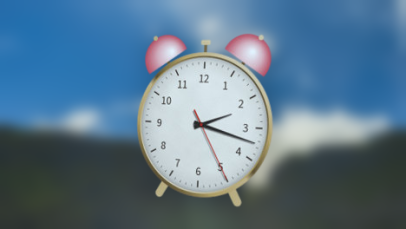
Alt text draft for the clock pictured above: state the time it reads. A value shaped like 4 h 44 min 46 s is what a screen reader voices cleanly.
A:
2 h 17 min 25 s
